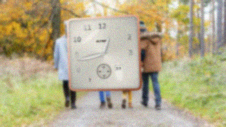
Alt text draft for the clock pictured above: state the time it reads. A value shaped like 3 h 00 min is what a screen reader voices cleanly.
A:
12 h 43 min
